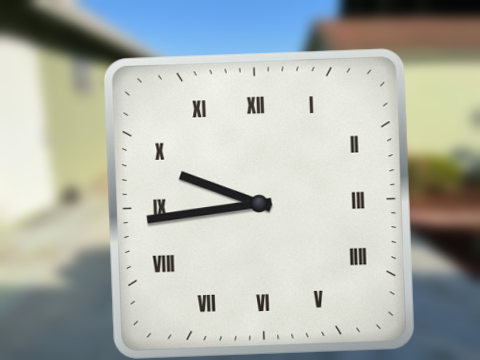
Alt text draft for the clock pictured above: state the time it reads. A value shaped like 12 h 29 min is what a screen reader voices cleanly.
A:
9 h 44 min
